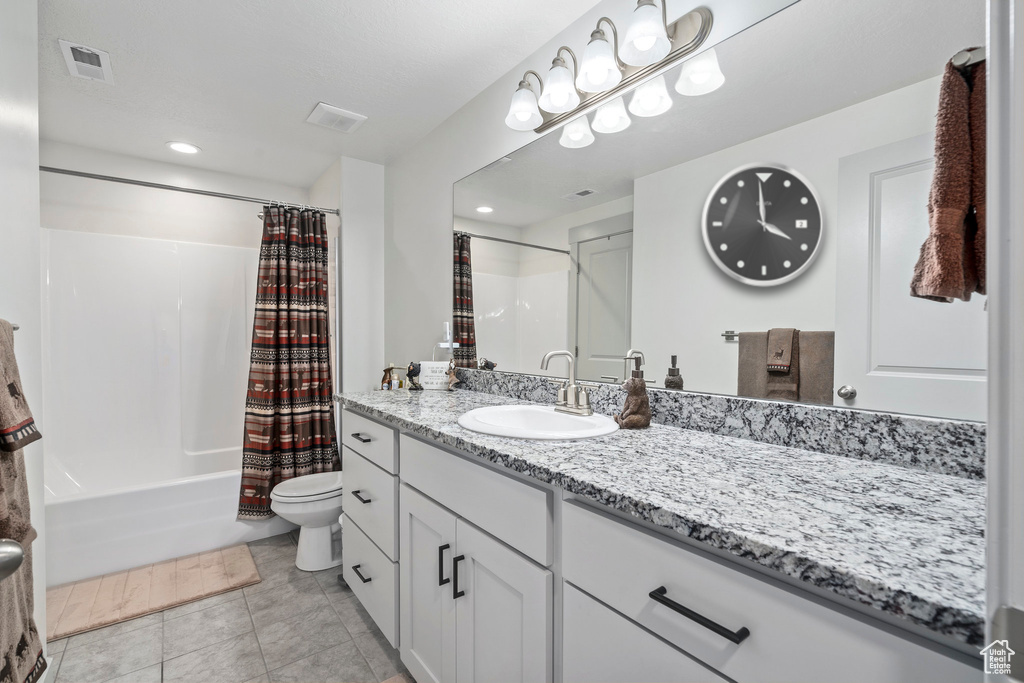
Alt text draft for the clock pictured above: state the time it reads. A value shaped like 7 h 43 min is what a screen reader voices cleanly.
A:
3 h 59 min
